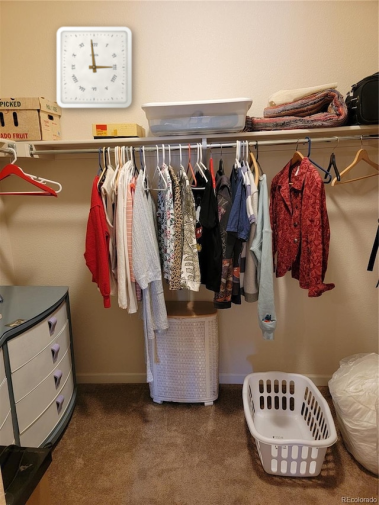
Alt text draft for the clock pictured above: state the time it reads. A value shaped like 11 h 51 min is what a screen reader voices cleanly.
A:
2 h 59 min
